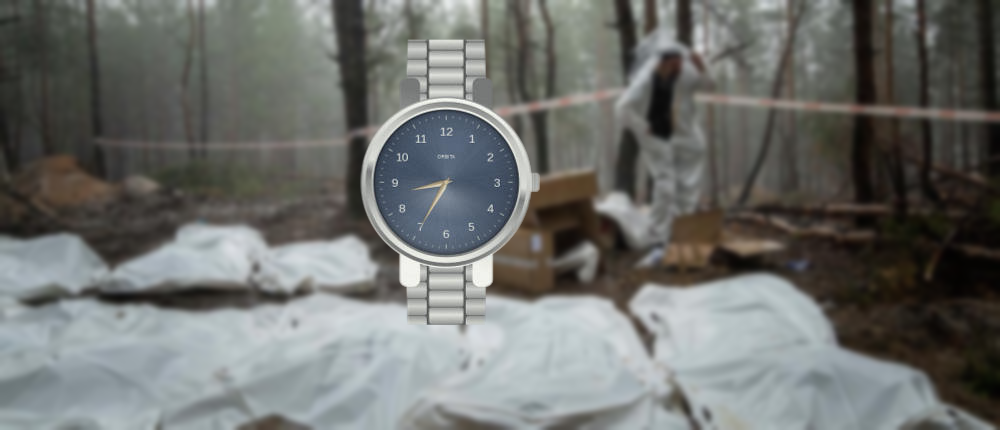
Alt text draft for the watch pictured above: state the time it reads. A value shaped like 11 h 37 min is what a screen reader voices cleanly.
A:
8 h 35 min
